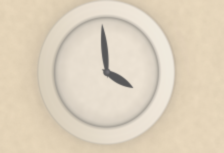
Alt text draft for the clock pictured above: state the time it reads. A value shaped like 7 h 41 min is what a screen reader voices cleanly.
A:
3 h 59 min
